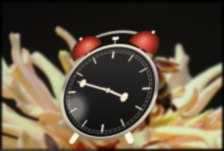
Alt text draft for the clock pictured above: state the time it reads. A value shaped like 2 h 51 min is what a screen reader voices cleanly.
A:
3 h 48 min
